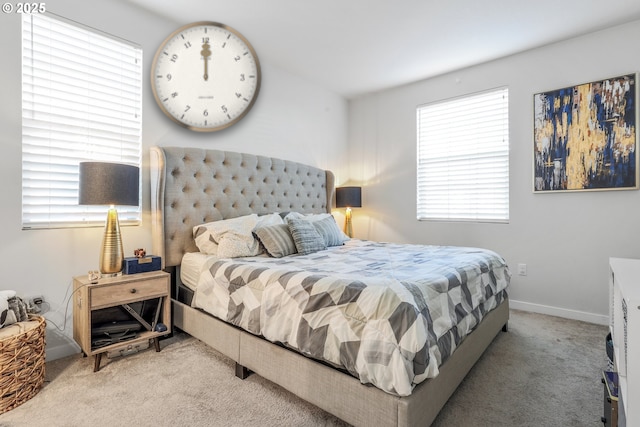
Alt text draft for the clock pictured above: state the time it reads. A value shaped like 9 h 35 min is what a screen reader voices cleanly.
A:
12 h 00 min
